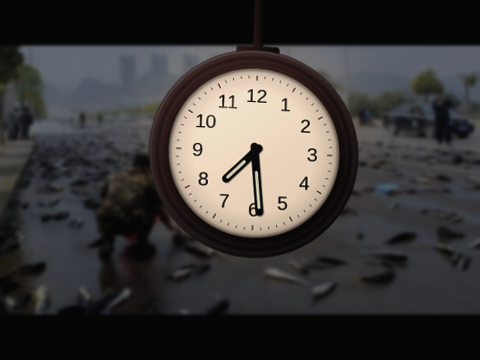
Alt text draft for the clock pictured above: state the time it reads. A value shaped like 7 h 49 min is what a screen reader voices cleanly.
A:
7 h 29 min
